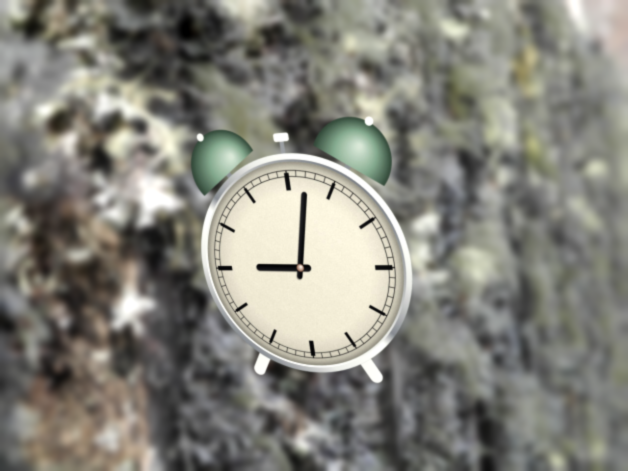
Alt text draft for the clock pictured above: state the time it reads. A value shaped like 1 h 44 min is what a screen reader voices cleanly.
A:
9 h 02 min
